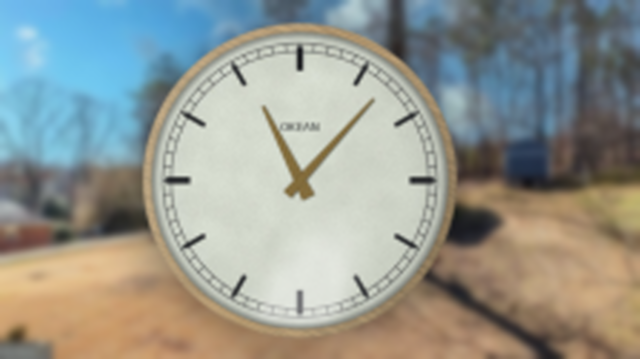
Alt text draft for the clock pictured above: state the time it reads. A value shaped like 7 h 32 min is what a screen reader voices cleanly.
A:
11 h 07 min
